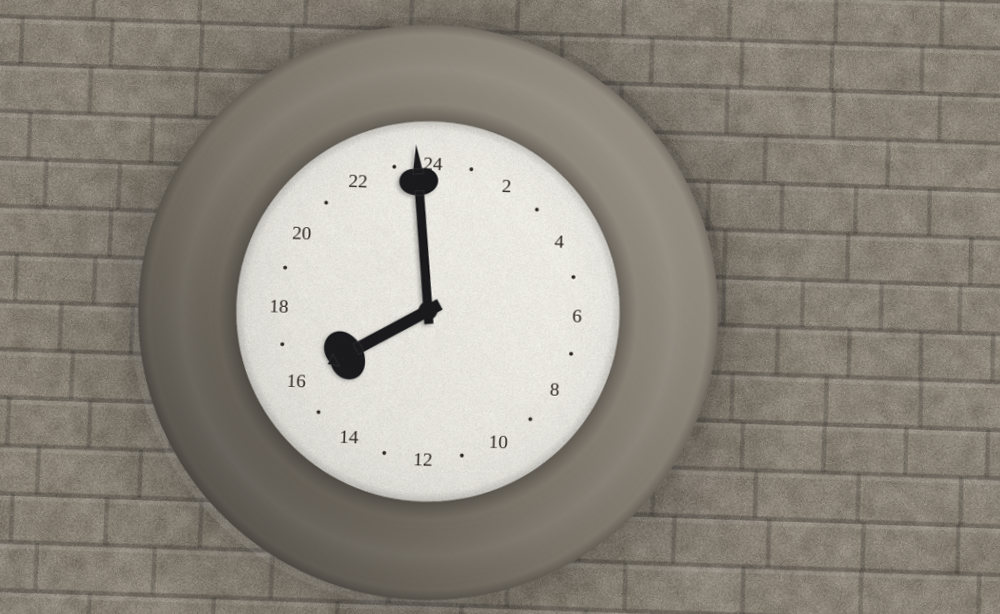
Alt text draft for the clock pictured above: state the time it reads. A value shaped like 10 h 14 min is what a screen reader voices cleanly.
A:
15 h 59 min
